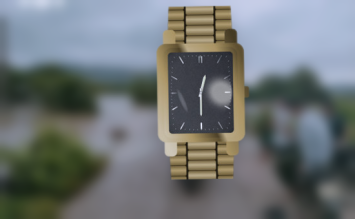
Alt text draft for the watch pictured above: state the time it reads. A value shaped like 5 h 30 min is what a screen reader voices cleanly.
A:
12 h 30 min
